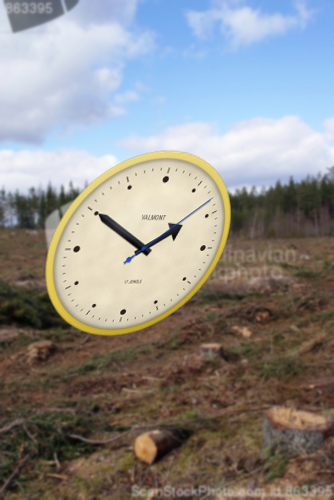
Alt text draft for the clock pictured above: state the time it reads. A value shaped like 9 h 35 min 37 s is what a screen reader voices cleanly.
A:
1 h 50 min 08 s
